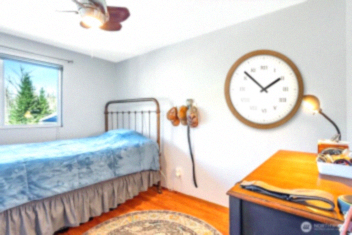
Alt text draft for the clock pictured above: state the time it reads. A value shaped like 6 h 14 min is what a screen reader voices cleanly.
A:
1 h 52 min
